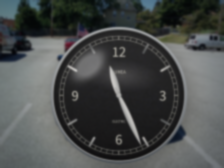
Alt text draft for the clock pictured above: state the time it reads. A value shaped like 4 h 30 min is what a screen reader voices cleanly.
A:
11 h 26 min
